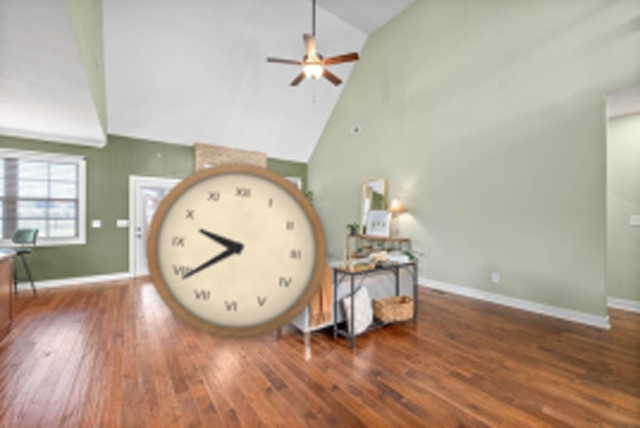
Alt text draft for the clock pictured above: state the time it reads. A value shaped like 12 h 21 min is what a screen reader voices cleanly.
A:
9 h 39 min
